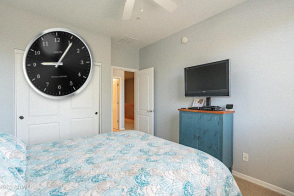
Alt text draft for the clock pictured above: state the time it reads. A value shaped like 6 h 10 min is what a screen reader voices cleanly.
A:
9 h 06 min
